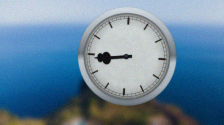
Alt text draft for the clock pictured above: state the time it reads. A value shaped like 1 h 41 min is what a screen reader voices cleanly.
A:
8 h 44 min
